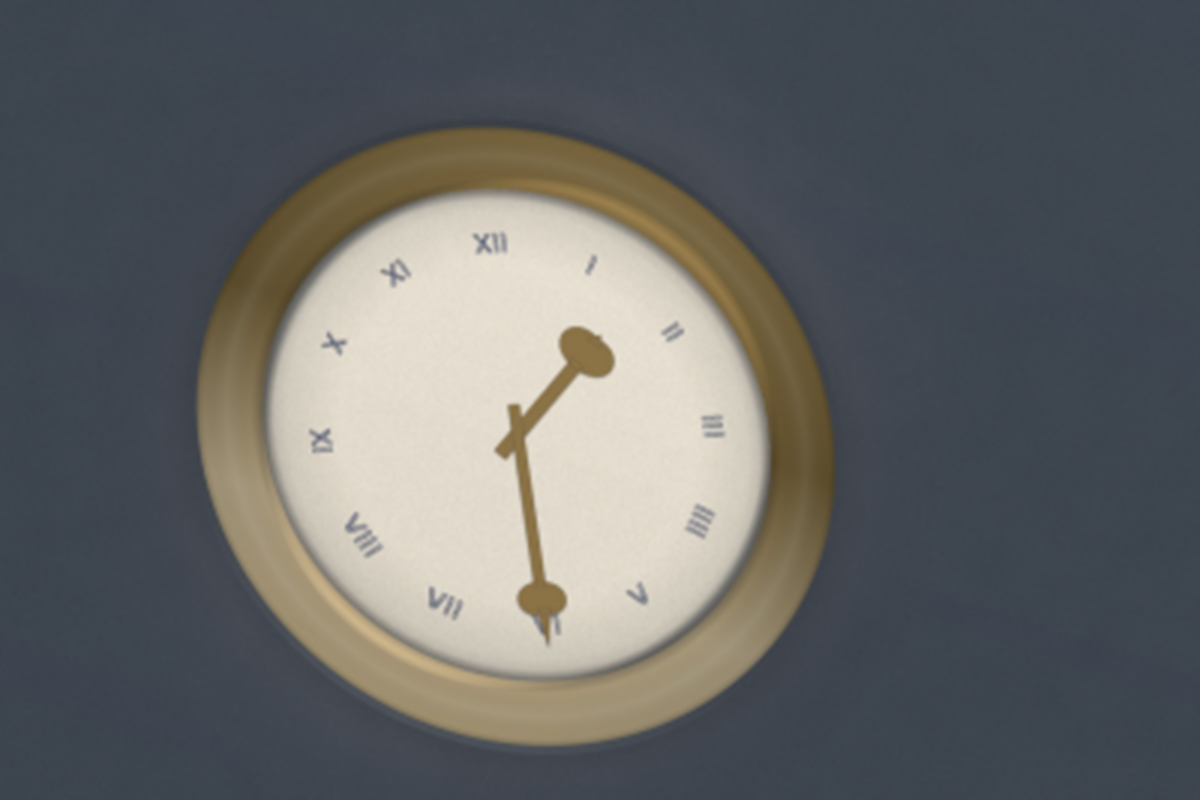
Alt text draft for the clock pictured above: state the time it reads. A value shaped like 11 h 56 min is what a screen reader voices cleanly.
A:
1 h 30 min
